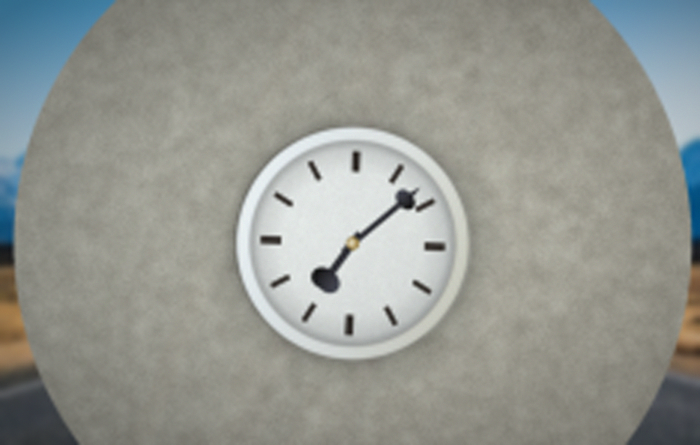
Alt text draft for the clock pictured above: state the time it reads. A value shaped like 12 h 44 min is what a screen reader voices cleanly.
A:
7 h 08 min
